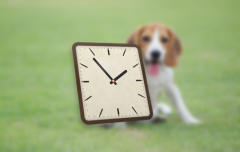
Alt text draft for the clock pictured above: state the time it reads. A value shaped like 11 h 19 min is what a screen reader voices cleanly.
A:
1 h 54 min
